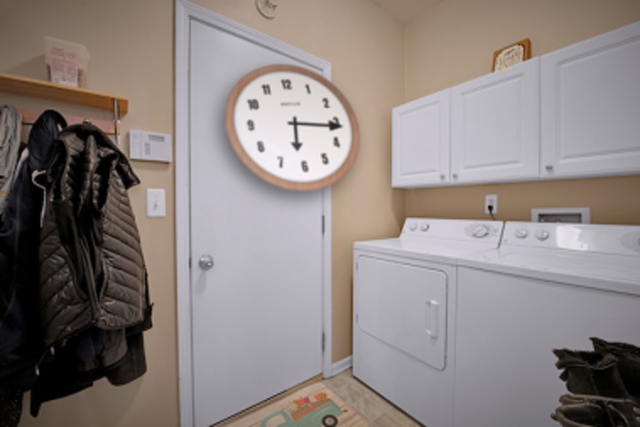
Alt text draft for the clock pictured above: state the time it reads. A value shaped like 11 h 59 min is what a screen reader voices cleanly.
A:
6 h 16 min
